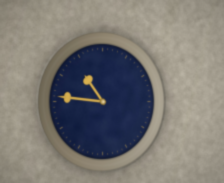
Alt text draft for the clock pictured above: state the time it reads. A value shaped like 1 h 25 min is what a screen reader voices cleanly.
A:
10 h 46 min
